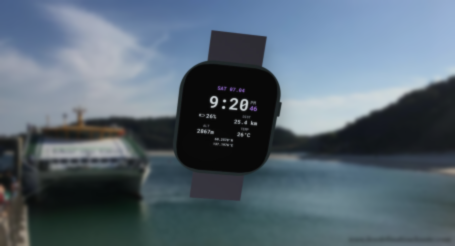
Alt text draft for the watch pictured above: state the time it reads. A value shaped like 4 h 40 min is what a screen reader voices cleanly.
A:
9 h 20 min
